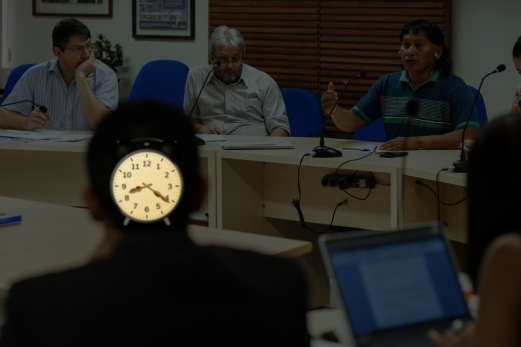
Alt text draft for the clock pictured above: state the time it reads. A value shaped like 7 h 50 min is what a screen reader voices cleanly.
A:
8 h 21 min
